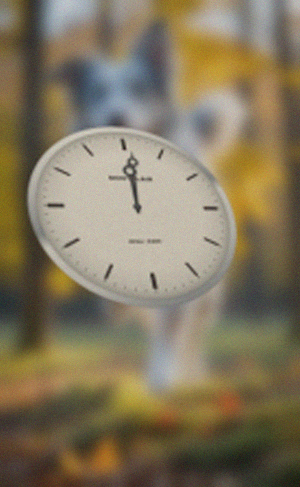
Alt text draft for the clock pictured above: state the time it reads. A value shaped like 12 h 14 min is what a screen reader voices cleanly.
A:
12 h 01 min
